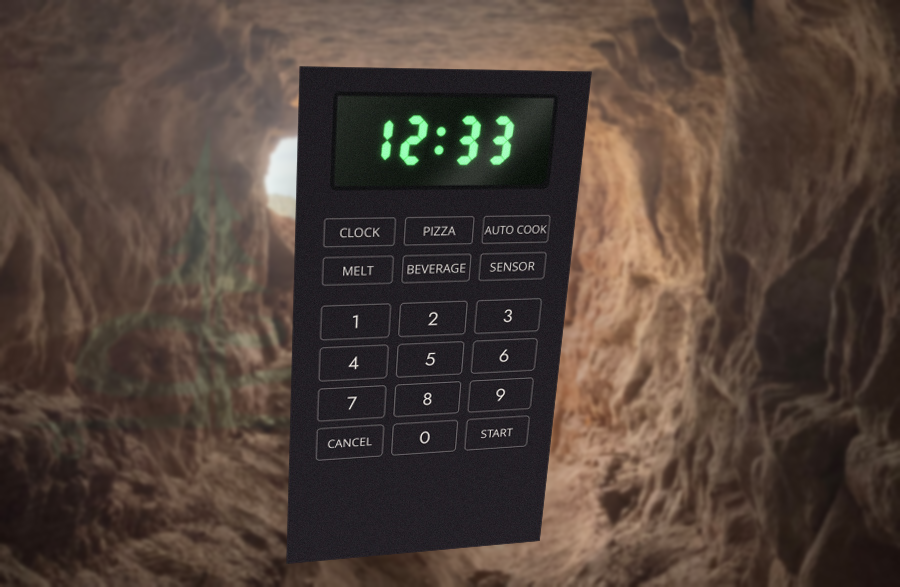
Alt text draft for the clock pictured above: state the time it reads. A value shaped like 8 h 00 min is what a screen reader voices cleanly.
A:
12 h 33 min
